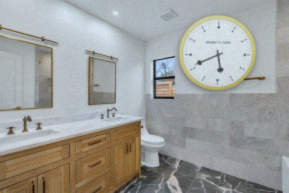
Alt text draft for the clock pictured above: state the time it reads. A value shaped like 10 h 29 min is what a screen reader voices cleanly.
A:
5 h 41 min
